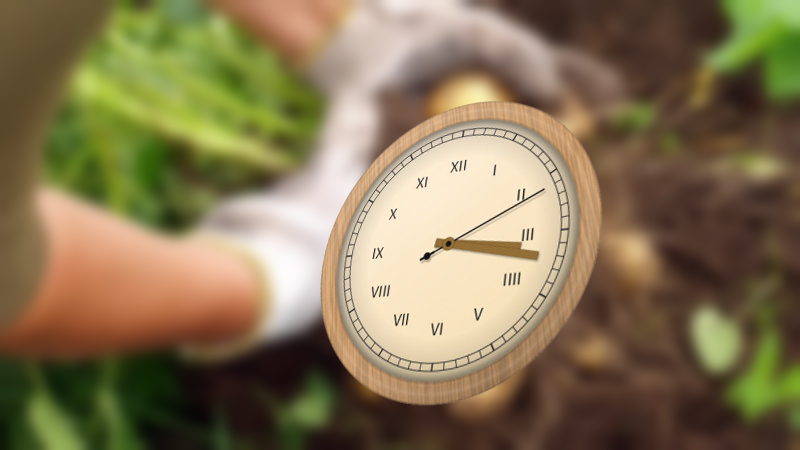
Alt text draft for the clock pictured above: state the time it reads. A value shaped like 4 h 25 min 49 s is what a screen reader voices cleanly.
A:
3 h 17 min 11 s
